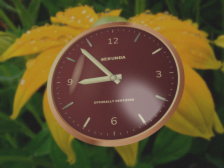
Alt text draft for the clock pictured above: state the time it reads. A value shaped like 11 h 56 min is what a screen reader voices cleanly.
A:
8 h 53 min
